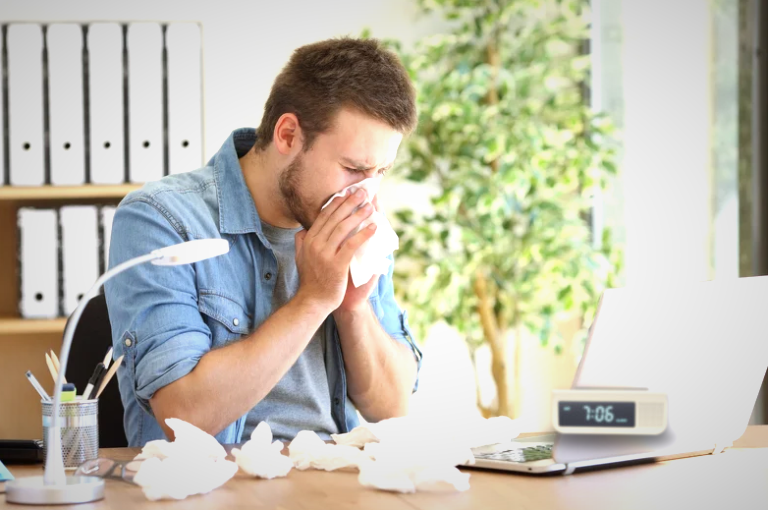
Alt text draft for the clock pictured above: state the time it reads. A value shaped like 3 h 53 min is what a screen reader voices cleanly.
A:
7 h 06 min
